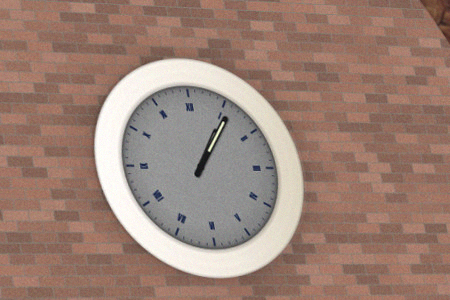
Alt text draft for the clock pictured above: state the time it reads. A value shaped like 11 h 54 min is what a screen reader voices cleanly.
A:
1 h 06 min
